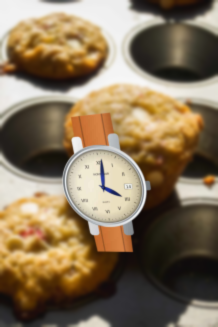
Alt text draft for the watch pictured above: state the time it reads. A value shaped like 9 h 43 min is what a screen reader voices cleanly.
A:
4 h 01 min
